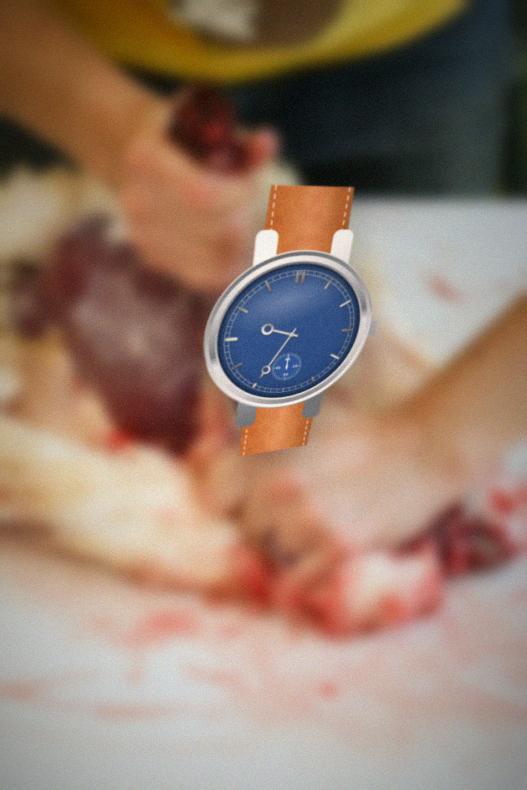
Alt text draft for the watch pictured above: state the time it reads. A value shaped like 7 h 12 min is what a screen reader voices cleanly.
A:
9 h 35 min
